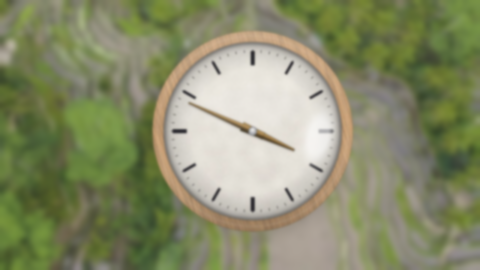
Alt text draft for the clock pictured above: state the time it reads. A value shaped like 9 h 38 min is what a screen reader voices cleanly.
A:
3 h 49 min
